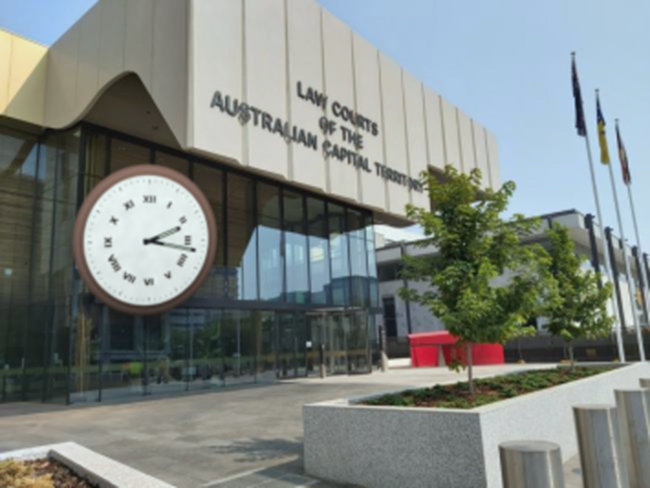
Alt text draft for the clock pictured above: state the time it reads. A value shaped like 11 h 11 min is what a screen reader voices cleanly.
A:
2 h 17 min
